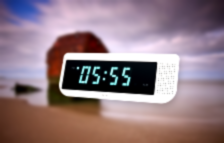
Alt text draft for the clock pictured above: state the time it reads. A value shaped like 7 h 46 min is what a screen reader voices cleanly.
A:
5 h 55 min
